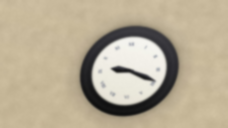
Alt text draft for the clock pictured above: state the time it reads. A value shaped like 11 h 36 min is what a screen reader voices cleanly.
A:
9 h 19 min
